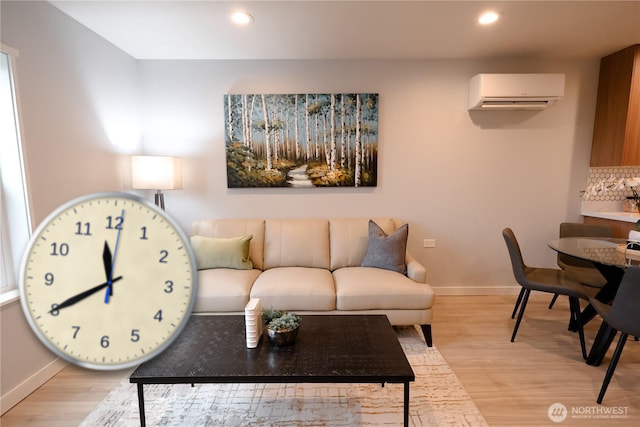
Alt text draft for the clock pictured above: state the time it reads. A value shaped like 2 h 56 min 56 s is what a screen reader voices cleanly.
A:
11 h 40 min 01 s
